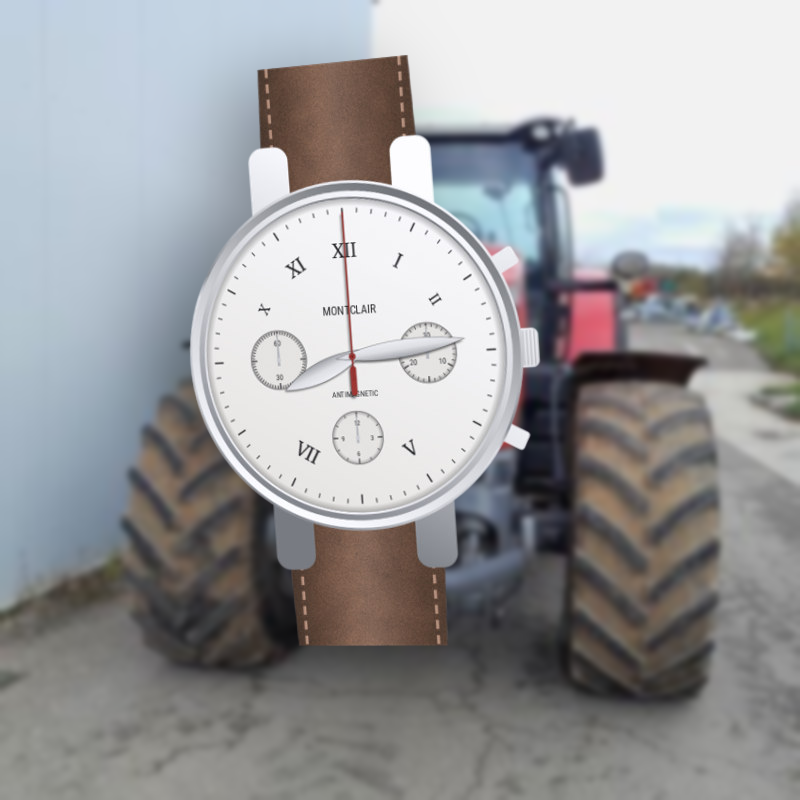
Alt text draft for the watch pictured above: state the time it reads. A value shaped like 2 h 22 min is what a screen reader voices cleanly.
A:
8 h 14 min
